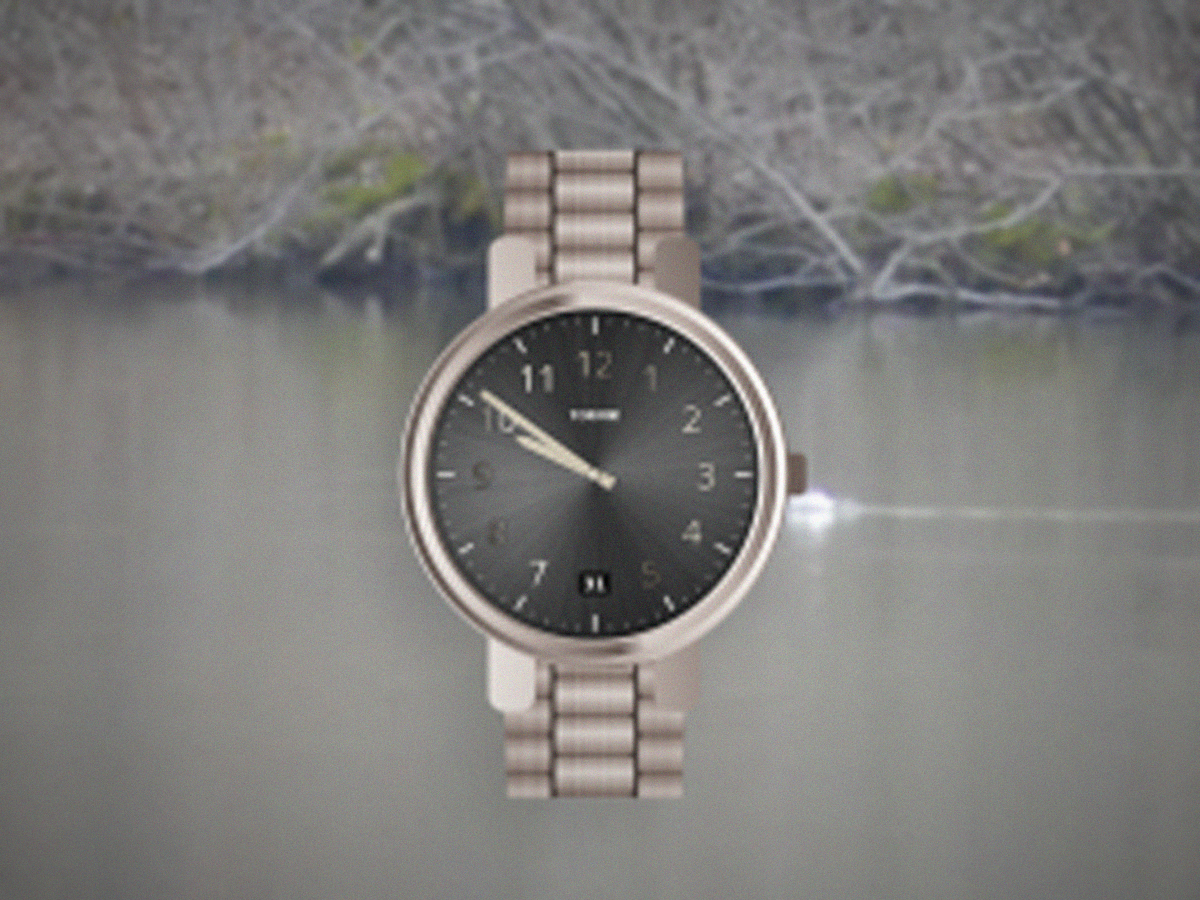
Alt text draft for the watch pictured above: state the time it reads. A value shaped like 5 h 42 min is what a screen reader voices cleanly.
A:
9 h 51 min
